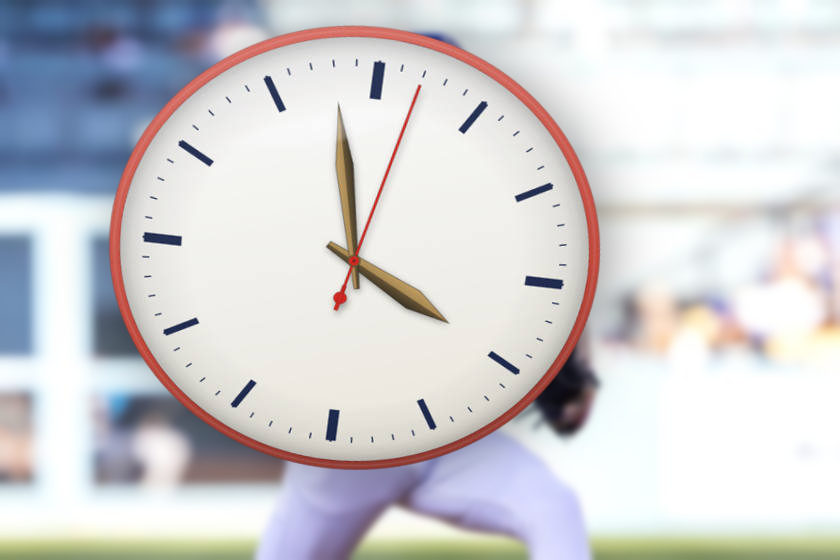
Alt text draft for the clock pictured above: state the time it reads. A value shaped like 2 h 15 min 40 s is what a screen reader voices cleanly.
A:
3 h 58 min 02 s
